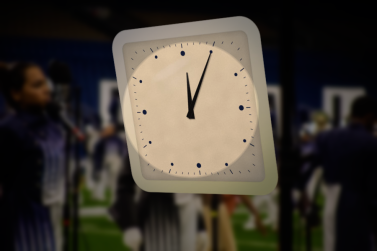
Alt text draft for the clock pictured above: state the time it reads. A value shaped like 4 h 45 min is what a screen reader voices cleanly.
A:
12 h 05 min
